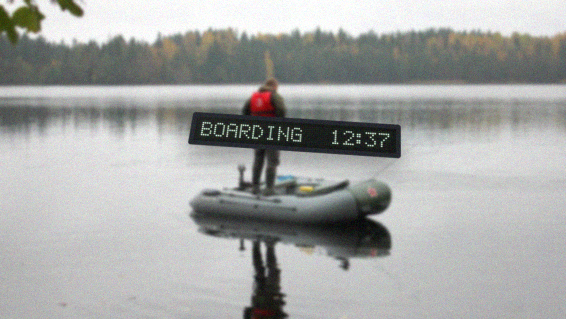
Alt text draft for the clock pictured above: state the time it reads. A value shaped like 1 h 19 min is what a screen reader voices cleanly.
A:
12 h 37 min
